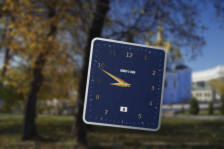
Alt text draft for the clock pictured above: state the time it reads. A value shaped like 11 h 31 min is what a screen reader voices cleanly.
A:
8 h 49 min
